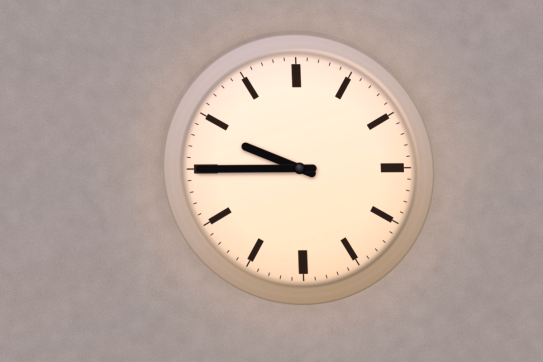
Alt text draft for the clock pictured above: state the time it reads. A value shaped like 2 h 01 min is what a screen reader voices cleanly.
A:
9 h 45 min
